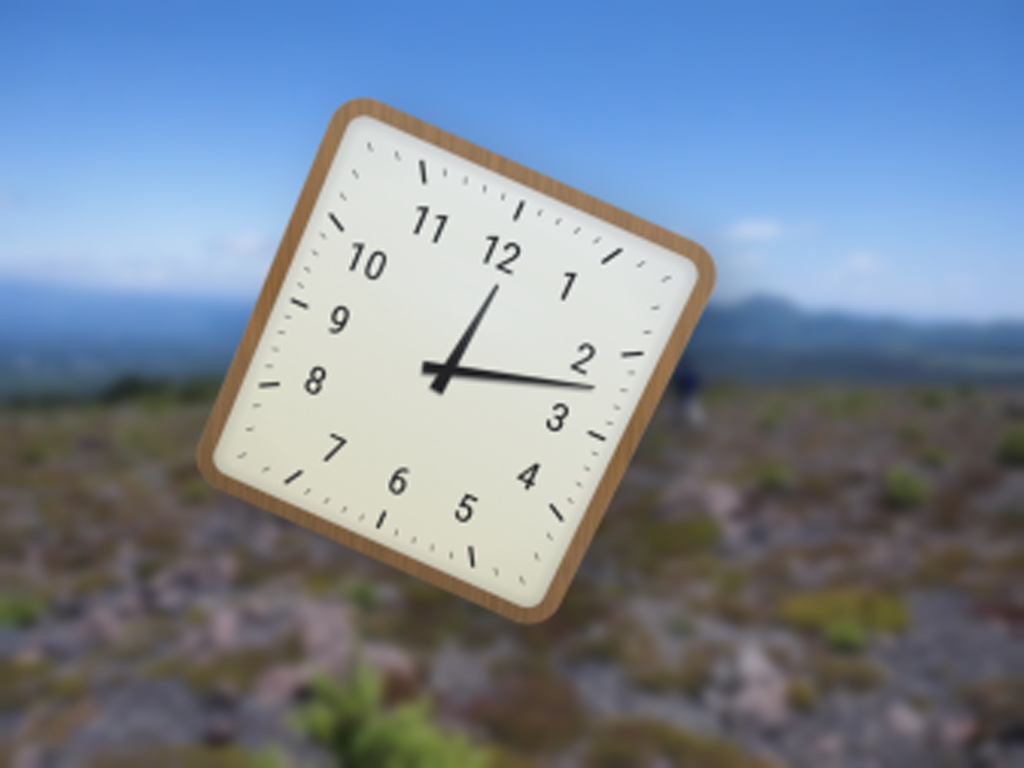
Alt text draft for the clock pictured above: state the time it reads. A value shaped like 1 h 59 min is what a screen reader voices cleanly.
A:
12 h 12 min
